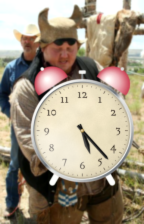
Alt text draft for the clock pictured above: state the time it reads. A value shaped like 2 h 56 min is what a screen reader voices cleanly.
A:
5 h 23 min
